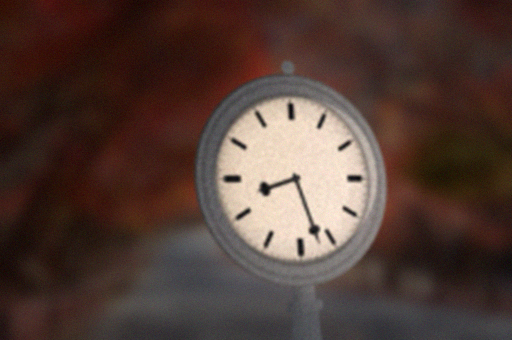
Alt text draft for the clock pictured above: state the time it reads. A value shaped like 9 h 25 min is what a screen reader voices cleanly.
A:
8 h 27 min
